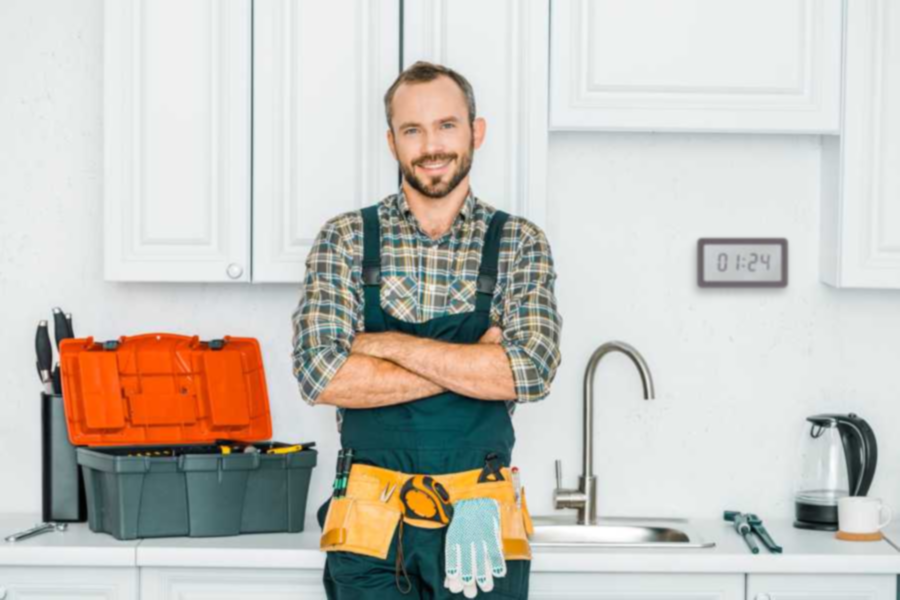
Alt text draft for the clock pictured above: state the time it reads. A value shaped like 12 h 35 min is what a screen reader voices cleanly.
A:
1 h 24 min
